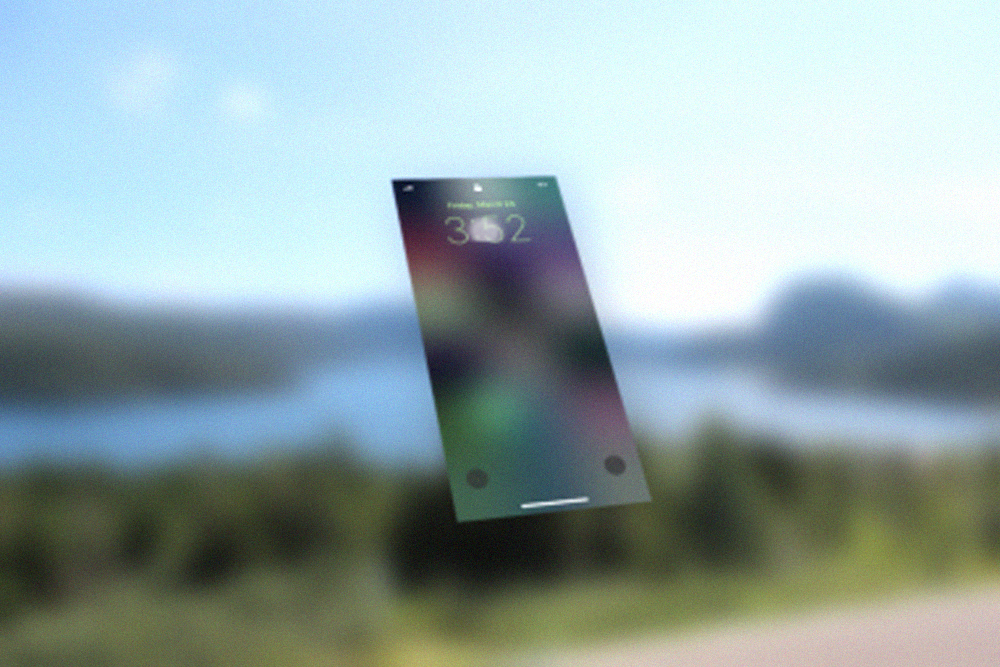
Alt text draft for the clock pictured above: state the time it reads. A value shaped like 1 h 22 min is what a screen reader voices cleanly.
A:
3 h 52 min
